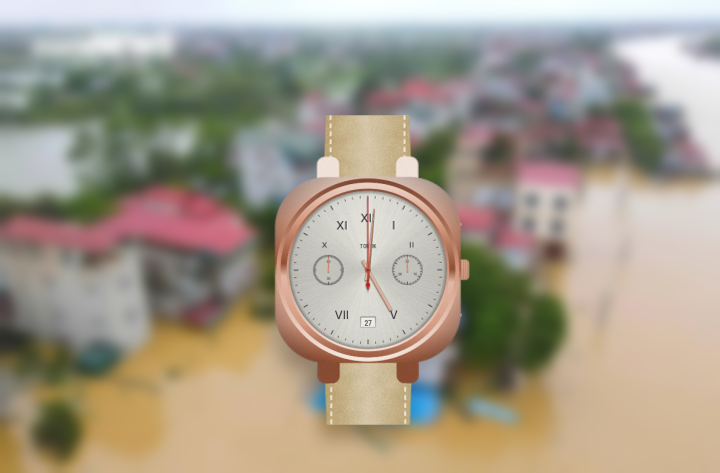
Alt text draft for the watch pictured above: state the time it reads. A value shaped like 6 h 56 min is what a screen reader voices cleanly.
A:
5 h 01 min
